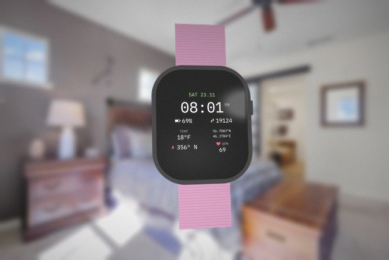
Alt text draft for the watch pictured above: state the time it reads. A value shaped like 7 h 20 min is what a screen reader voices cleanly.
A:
8 h 01 min
